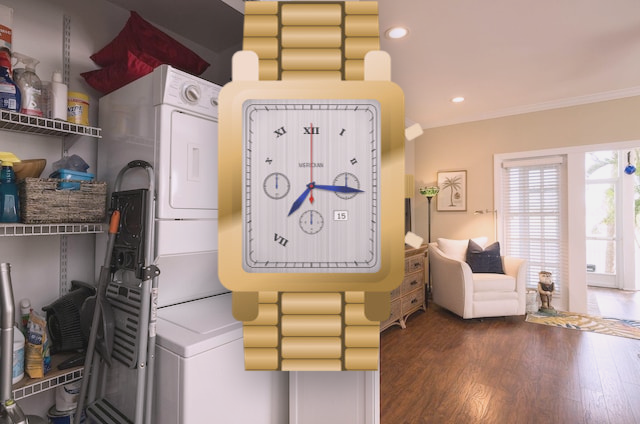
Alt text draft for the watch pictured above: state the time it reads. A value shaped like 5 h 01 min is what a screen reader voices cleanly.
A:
7 h 16 min
